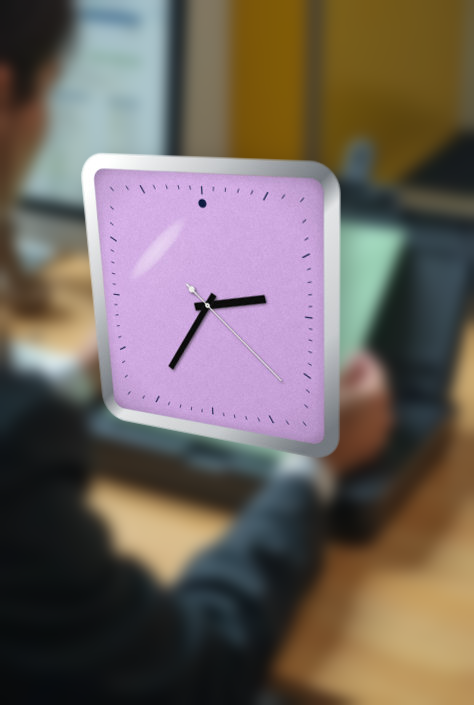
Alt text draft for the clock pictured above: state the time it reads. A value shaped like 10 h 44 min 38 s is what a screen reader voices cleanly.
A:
2 h 35 min 22 s
